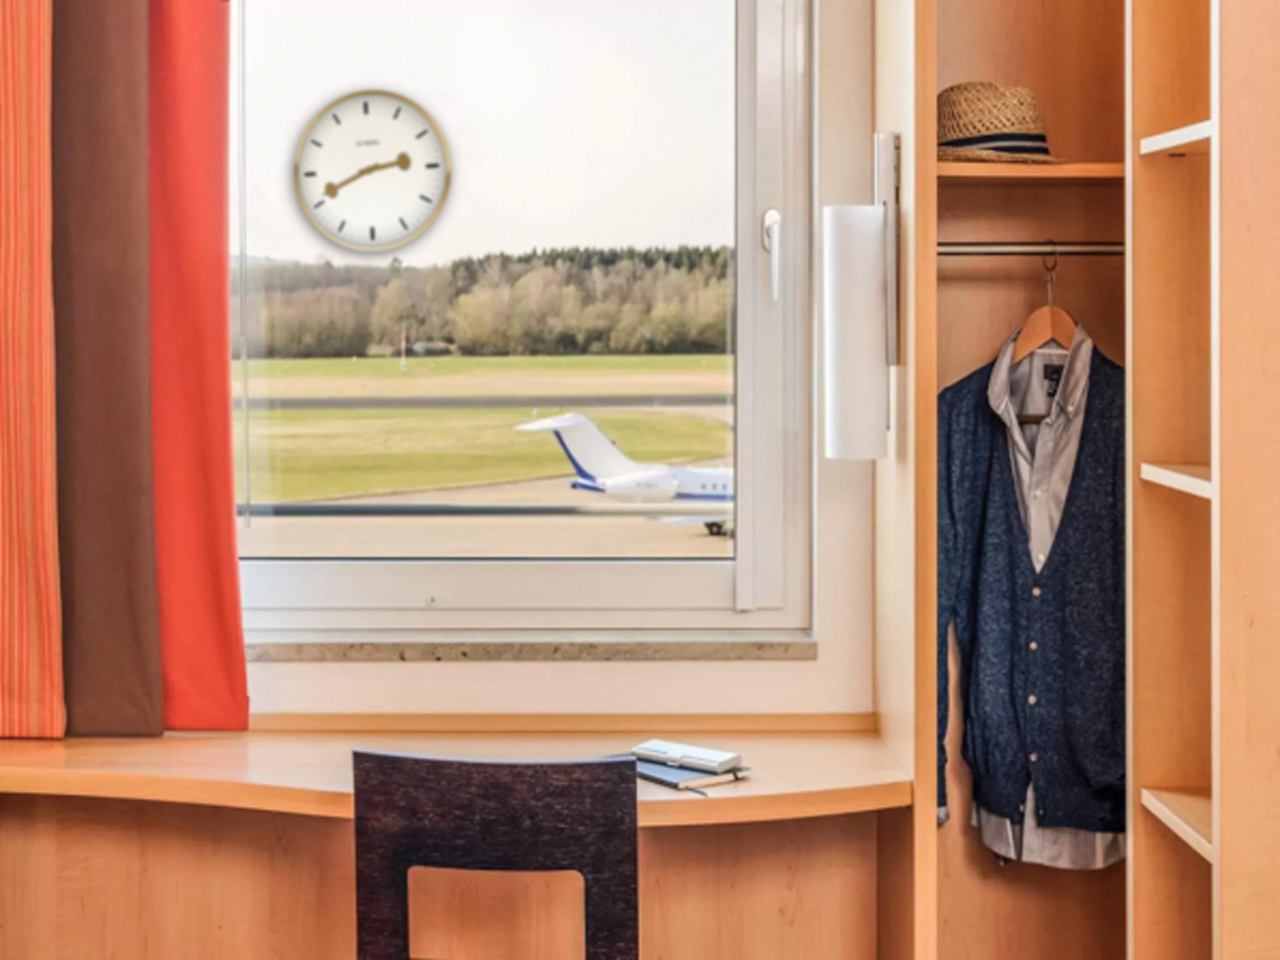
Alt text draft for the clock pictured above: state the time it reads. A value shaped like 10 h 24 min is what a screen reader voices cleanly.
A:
2 h 41 min
